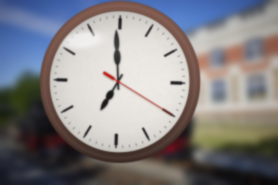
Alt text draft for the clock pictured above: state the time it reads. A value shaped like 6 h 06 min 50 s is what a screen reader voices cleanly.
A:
6 h 59 min 20 s
